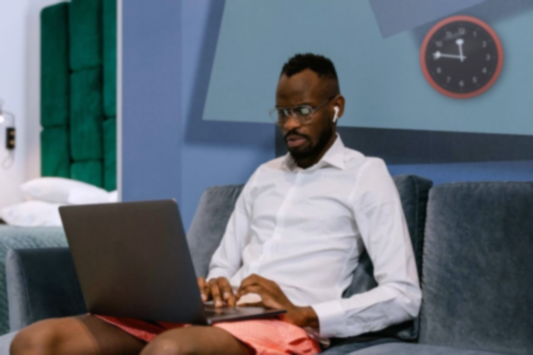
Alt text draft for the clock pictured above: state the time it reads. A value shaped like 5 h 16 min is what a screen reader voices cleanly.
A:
11 h 46 min
